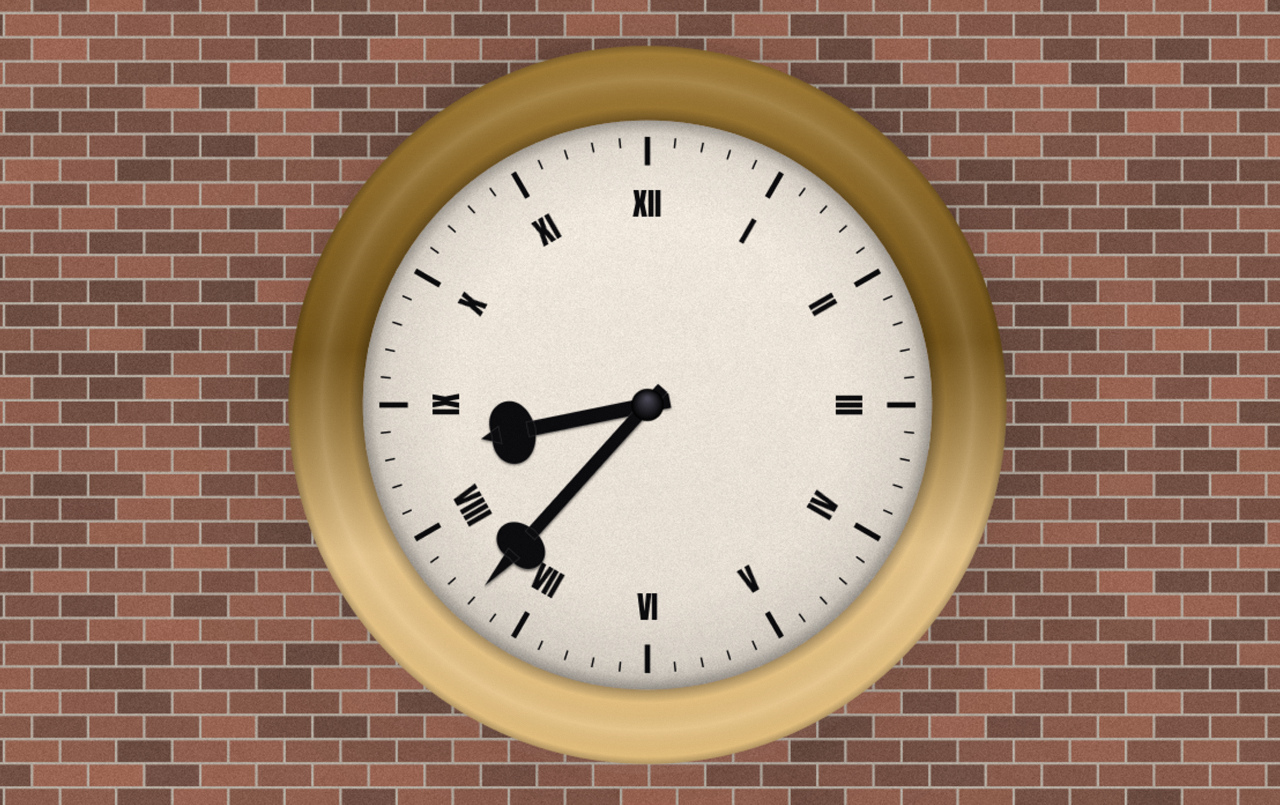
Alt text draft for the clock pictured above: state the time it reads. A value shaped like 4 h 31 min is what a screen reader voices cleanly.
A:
8 h 37 min
